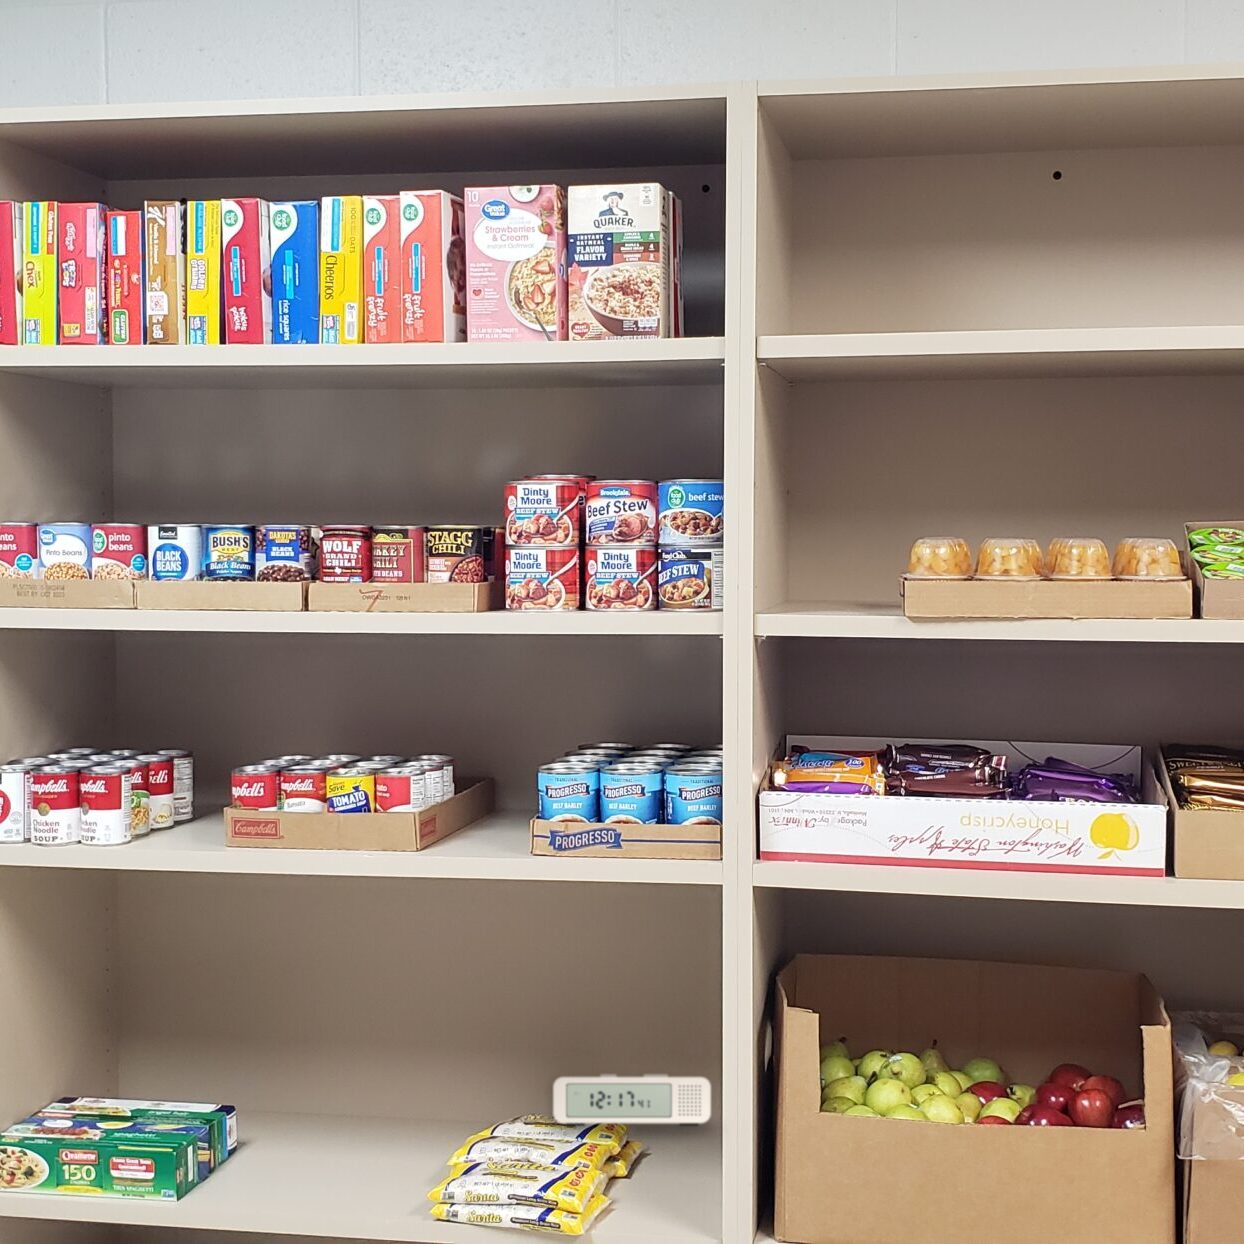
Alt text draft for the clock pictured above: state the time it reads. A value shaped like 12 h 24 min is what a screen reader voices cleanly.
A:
12 h 17 min
